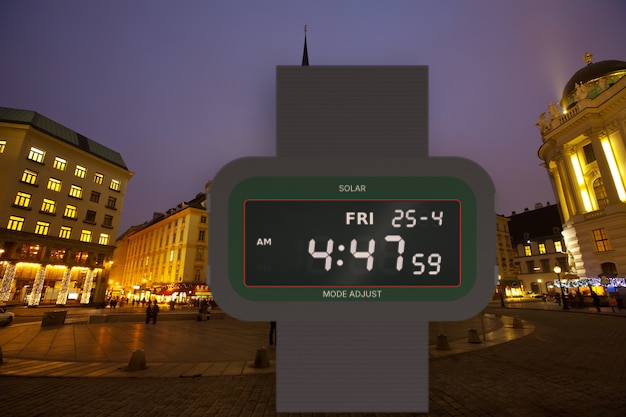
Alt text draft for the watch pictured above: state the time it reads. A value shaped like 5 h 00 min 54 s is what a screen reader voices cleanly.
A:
4 h 47 min 59 s
